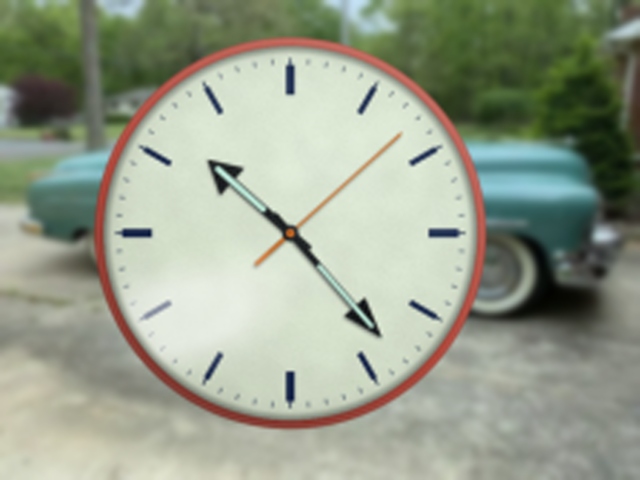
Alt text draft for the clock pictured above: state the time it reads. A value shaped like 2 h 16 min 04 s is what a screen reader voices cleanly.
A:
10 h 23 min 08 s
